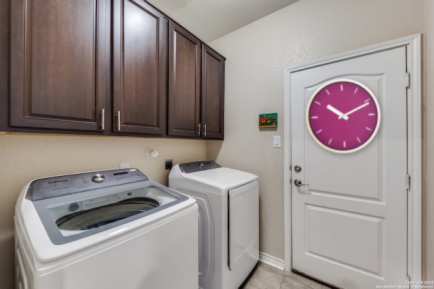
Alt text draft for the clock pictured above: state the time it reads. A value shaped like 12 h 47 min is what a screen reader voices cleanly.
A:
10 h 11 min
